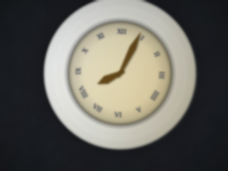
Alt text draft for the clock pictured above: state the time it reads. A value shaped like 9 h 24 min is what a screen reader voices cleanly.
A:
8 h 04 min
